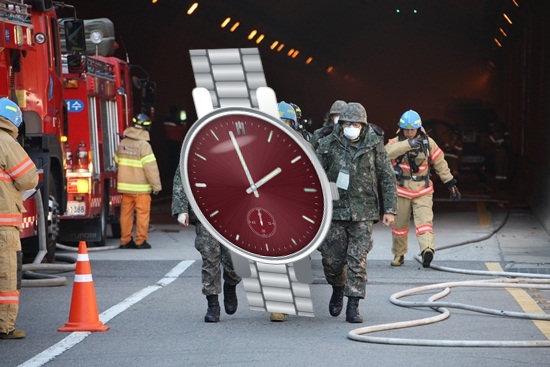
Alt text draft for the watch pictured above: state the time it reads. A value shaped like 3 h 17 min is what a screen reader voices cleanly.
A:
1 h 58 min
